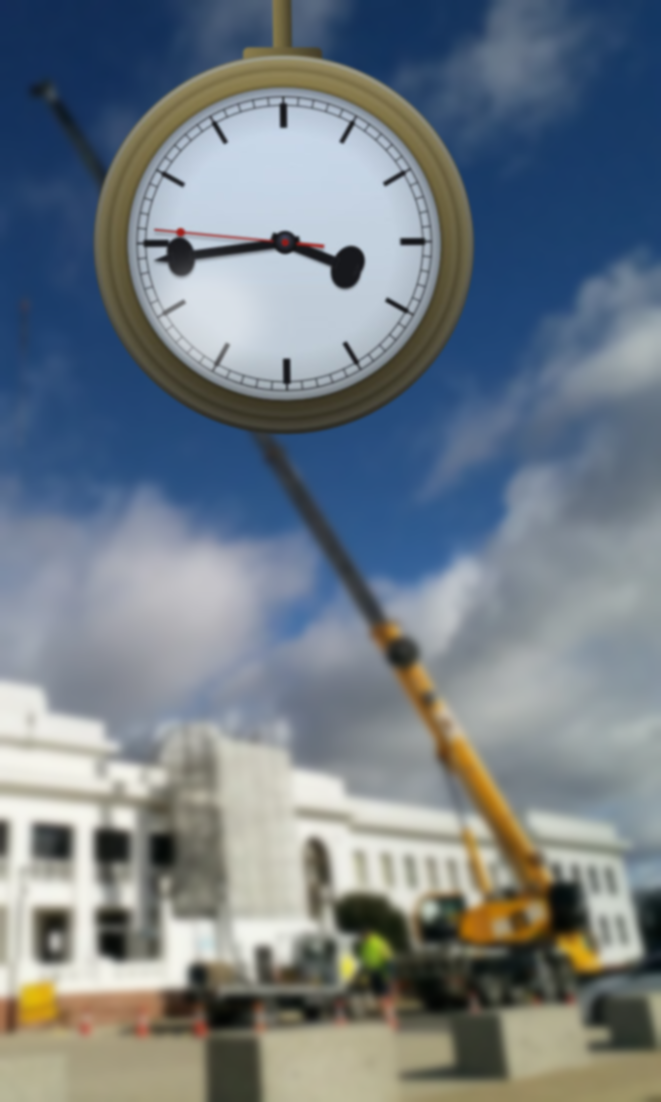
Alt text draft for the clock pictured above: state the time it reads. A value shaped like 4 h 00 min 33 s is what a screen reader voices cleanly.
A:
3 h 43 min 46 s
